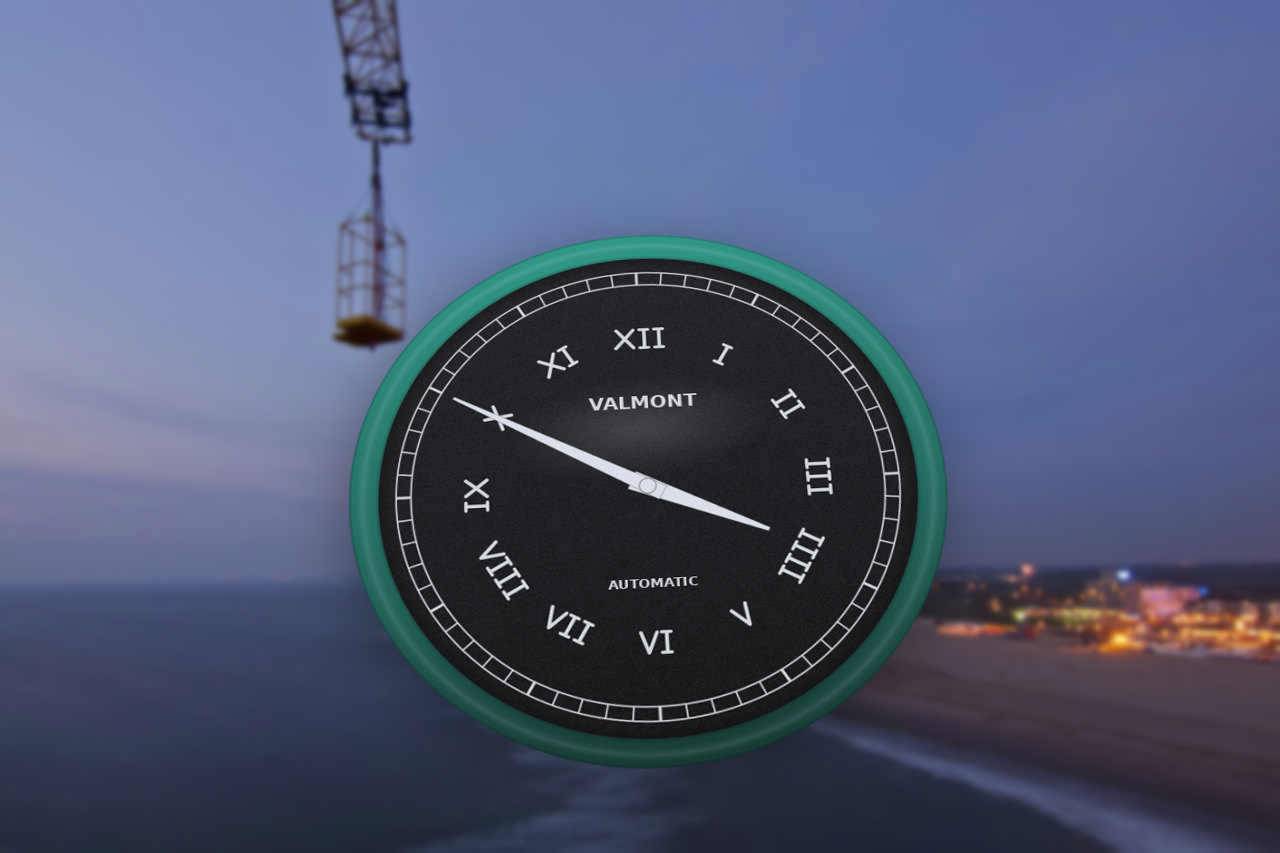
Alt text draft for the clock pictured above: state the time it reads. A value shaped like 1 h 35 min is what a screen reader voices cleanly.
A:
3 h 50 min
